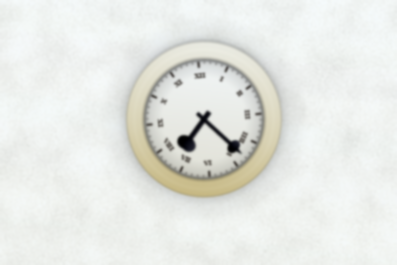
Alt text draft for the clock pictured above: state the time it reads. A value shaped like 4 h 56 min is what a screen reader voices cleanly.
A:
7 h 23 min
